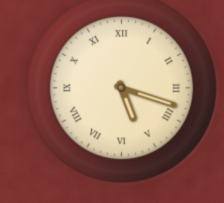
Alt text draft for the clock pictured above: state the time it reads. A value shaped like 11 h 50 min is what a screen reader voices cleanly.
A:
5 h 18 min
